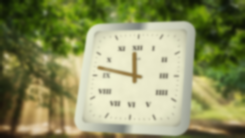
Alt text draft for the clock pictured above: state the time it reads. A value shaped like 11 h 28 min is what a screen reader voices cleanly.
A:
11 h 47 min
